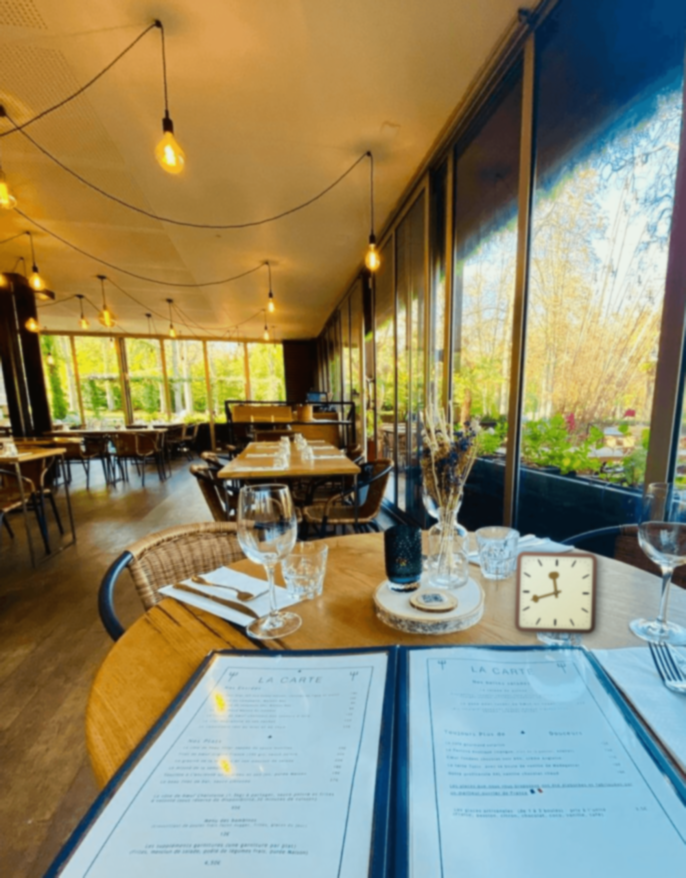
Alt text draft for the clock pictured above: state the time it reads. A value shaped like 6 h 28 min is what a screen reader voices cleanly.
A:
11 h 42 min
